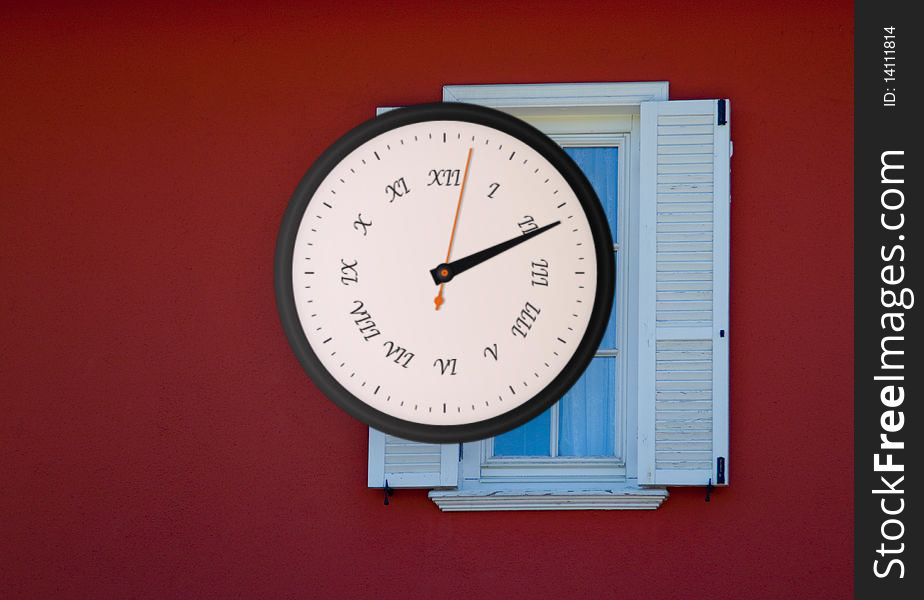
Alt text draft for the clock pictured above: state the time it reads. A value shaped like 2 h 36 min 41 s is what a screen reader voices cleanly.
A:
2 h 11 min 02 s
